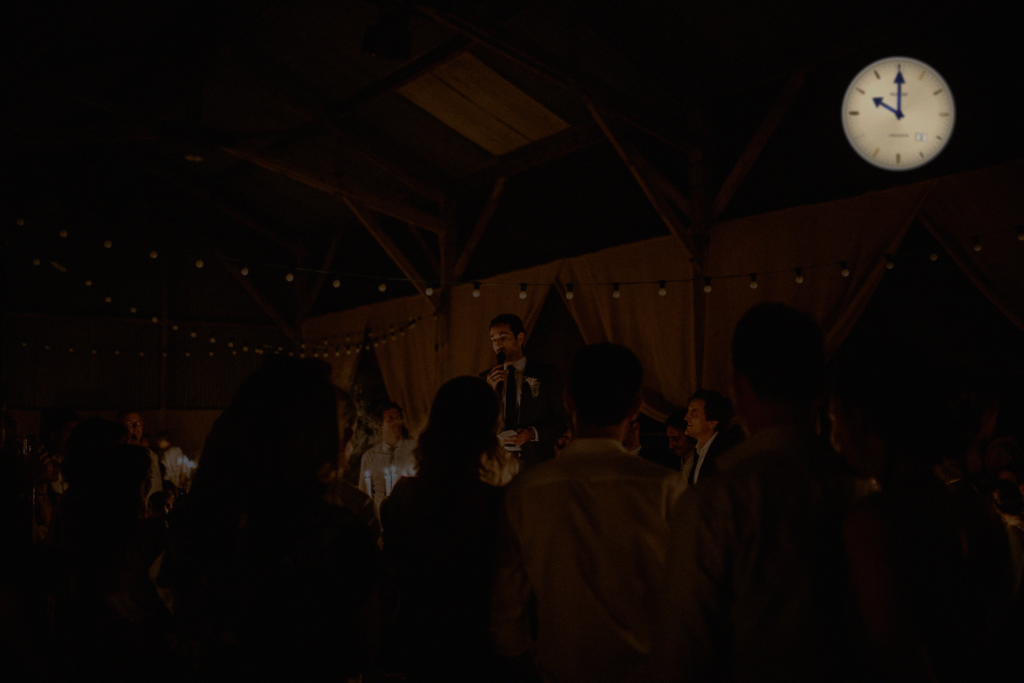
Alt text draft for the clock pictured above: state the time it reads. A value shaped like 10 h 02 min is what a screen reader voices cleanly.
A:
10 h 00 min
